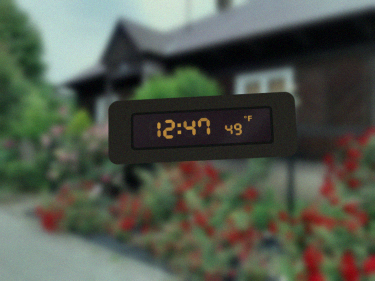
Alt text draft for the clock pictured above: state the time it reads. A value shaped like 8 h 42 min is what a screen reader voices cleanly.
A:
12 h 47 min
